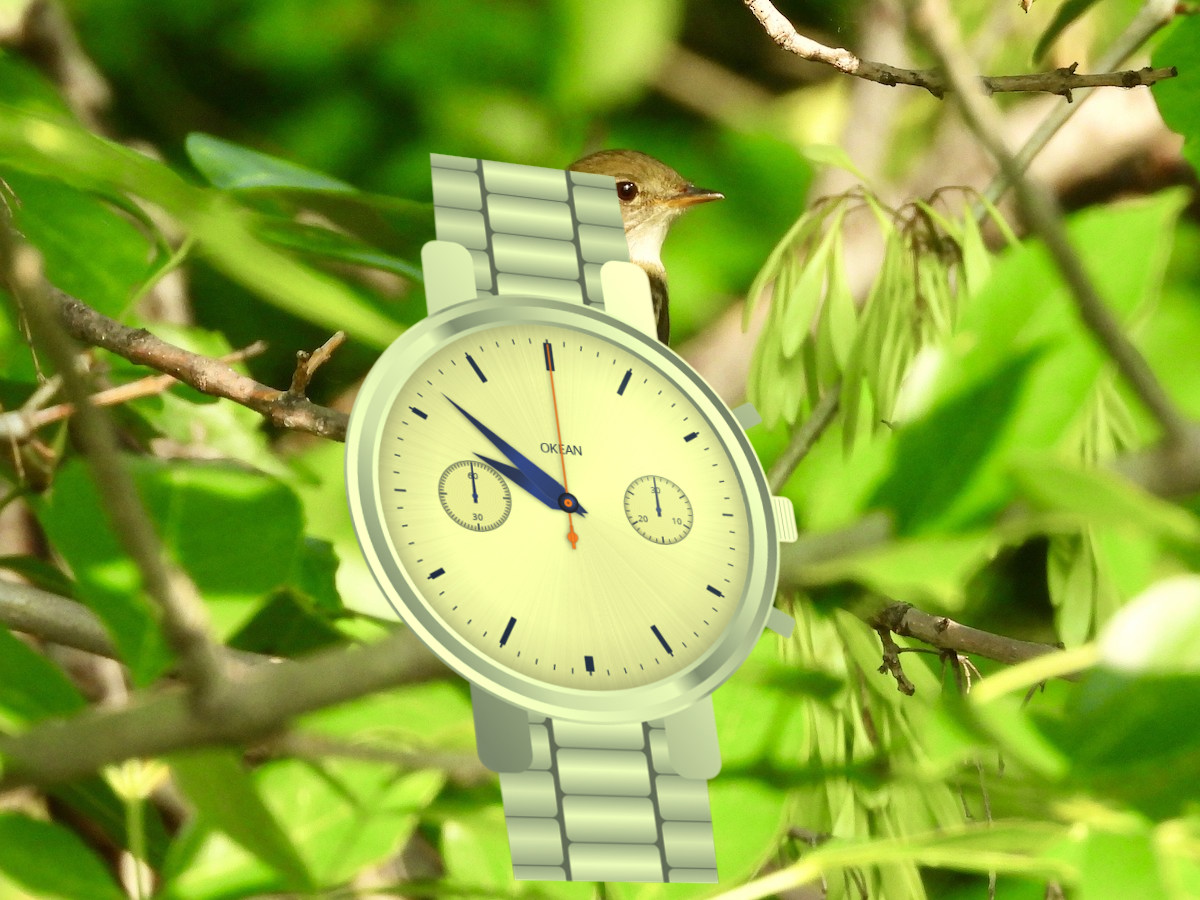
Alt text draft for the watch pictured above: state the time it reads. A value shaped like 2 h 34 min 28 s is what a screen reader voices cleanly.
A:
9 h 52 min 00 s
